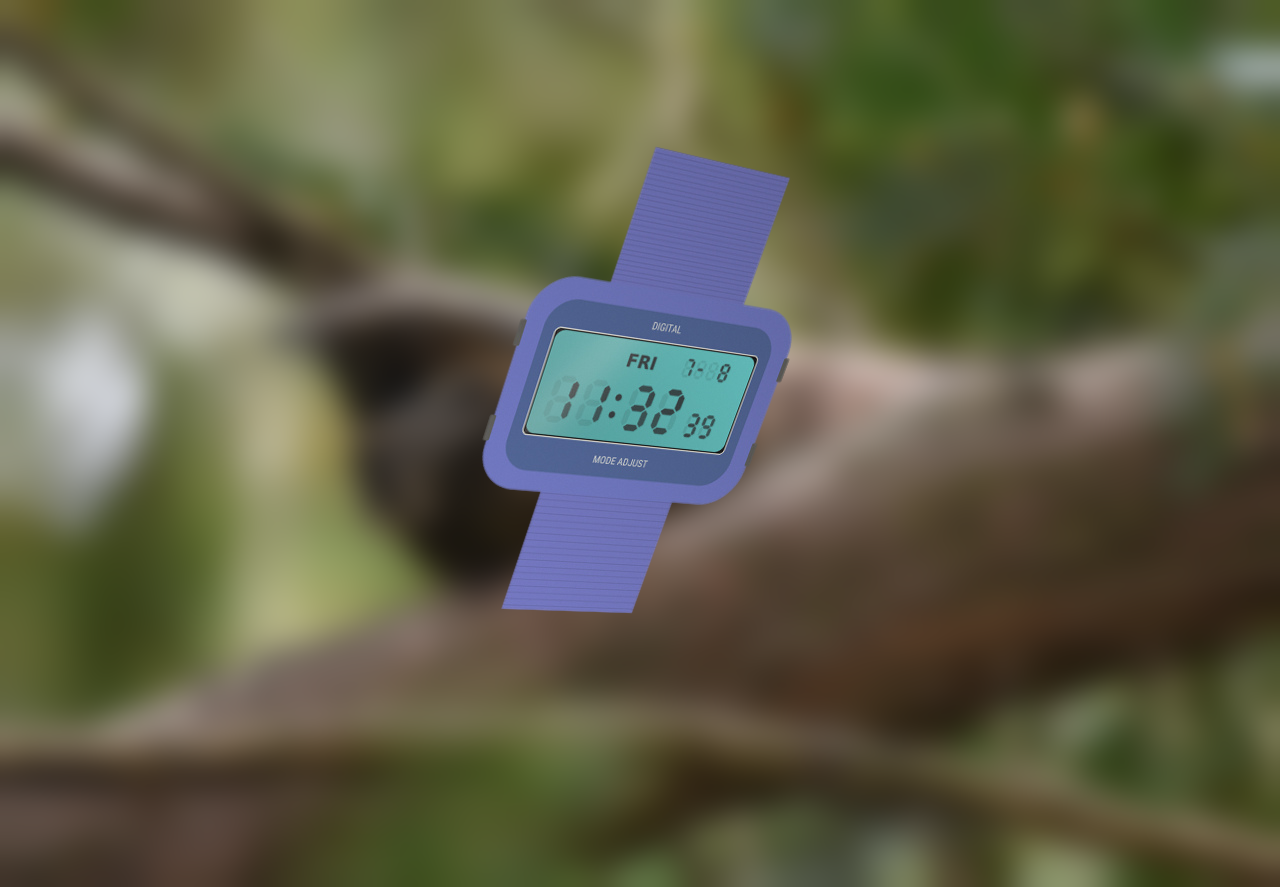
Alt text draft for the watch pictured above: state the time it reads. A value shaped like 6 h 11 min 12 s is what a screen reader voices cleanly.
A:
11 h 32 min 39 s
